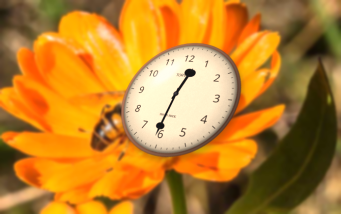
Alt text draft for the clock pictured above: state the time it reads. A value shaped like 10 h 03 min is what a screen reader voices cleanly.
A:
12 h 31 min
